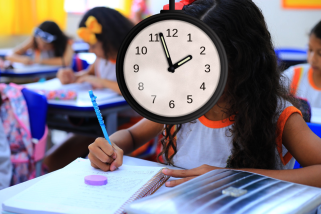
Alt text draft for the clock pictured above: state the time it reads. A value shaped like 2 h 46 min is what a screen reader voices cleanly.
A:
1 h 57 min
